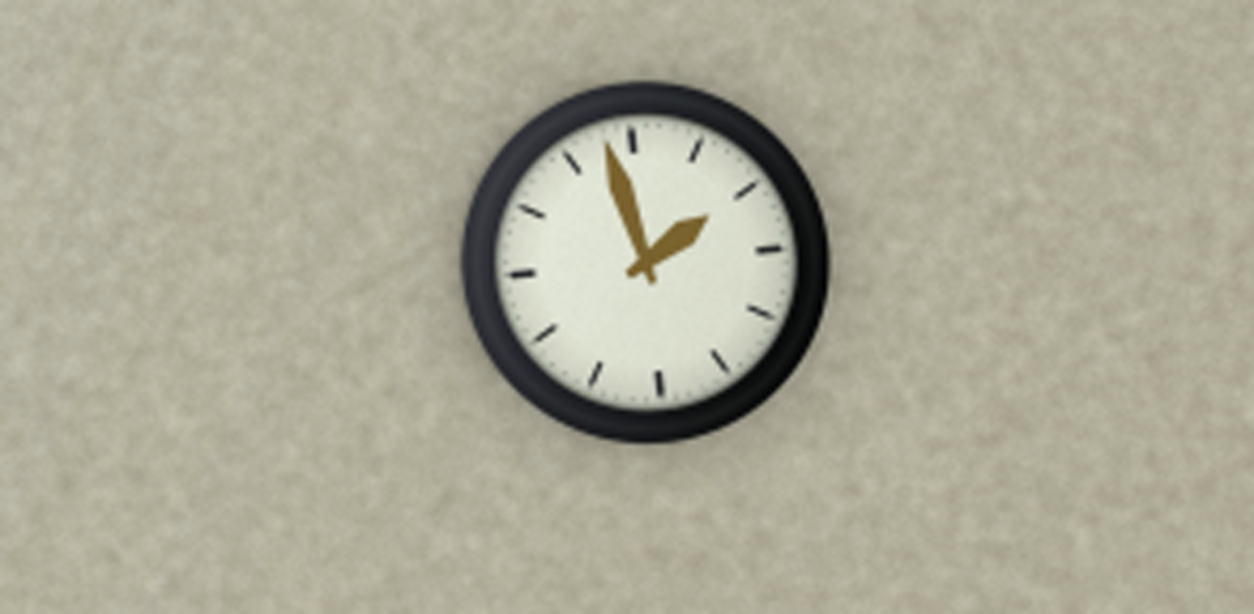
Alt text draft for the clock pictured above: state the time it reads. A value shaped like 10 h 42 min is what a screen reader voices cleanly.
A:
1 h 58 min
